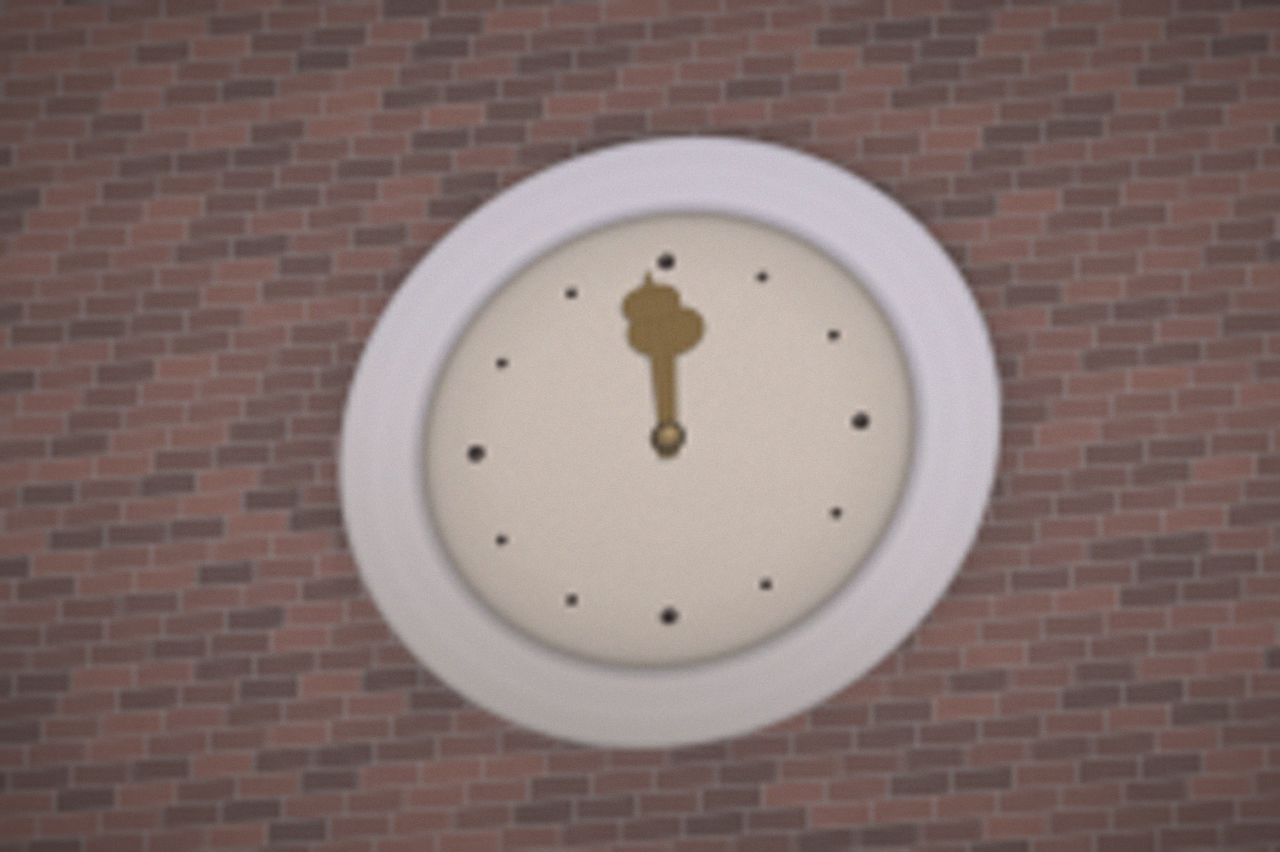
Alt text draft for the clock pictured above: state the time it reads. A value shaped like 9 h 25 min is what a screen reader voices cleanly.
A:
11 h 59 min
